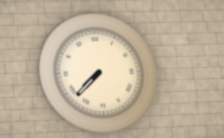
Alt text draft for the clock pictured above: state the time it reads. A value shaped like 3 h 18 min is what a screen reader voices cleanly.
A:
7 h 38 min
